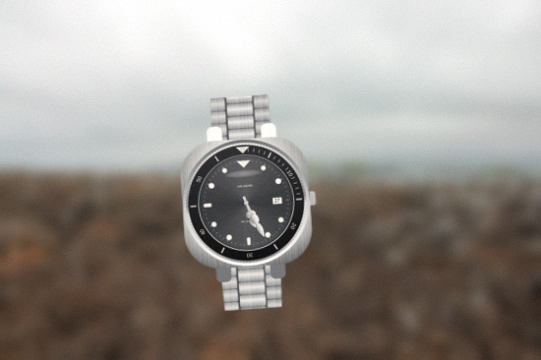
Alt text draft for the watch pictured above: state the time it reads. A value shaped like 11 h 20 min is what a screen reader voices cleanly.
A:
5 h 26 min
